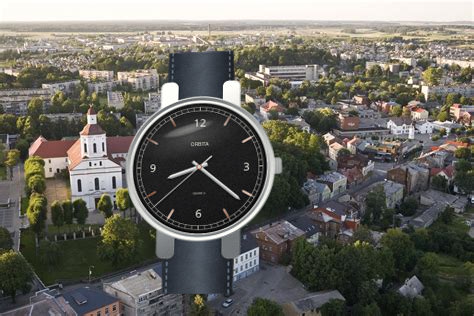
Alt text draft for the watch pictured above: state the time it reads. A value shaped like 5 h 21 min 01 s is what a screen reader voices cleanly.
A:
8 h 21 min 38 s
